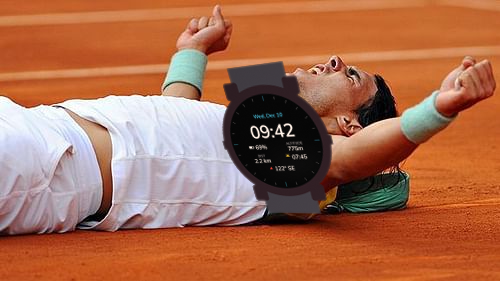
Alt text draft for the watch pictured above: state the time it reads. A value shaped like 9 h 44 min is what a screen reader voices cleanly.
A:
9 h 42 min
